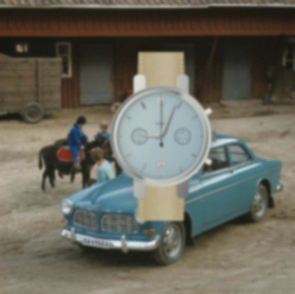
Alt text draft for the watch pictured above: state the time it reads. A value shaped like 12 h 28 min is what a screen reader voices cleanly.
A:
9 h 04 min
